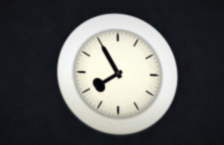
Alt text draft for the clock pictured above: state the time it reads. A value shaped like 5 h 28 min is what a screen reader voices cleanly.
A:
7 h 55 min
